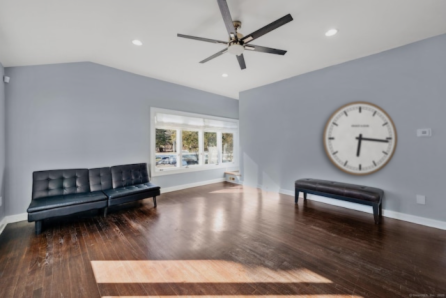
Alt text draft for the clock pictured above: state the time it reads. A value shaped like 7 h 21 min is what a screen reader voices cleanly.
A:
6 h 16 min
